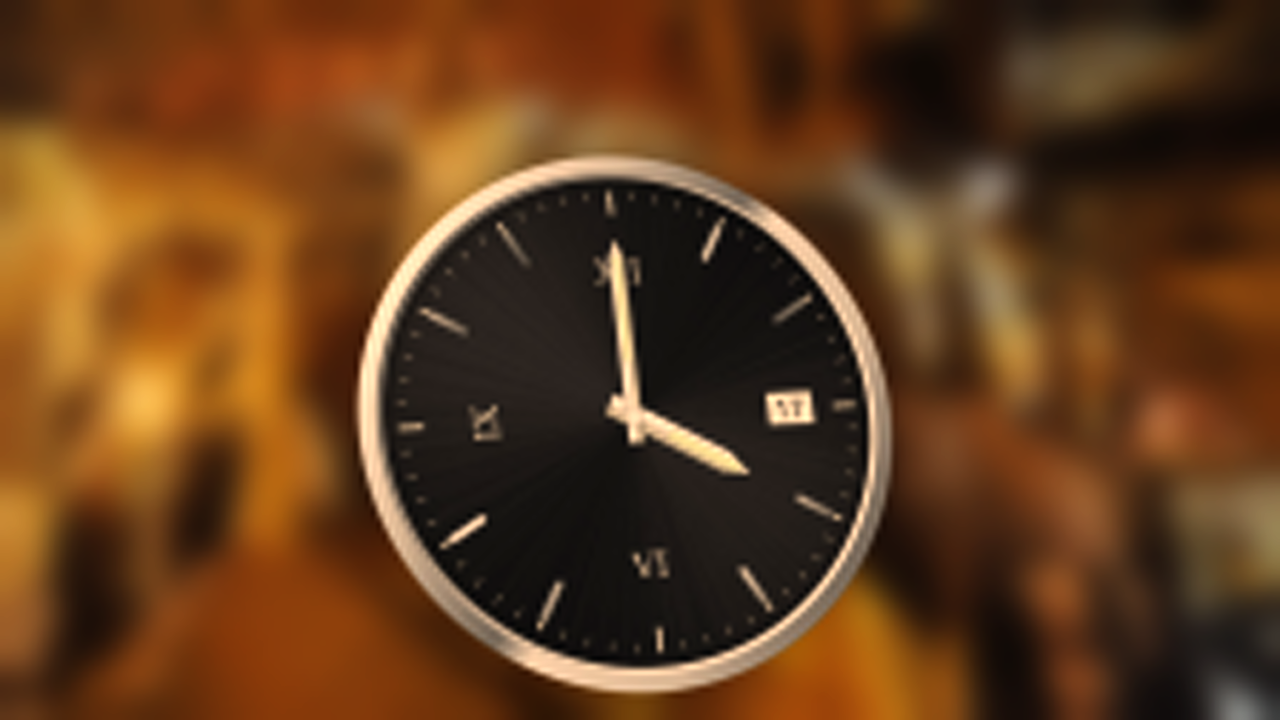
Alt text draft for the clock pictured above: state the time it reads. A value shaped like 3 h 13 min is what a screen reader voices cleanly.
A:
4 h 00 min
